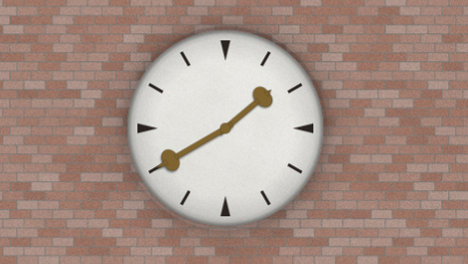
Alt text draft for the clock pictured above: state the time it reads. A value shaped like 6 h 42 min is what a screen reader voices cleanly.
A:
1 h 40 min
